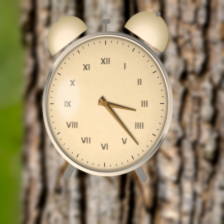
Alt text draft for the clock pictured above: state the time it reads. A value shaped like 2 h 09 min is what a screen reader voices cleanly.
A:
3 h 23 min
